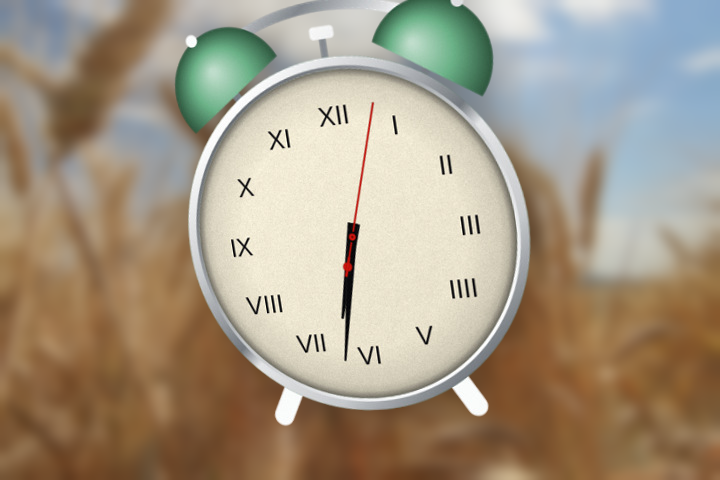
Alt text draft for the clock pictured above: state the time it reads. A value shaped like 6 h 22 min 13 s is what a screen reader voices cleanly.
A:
6 h 32 min 03 s
